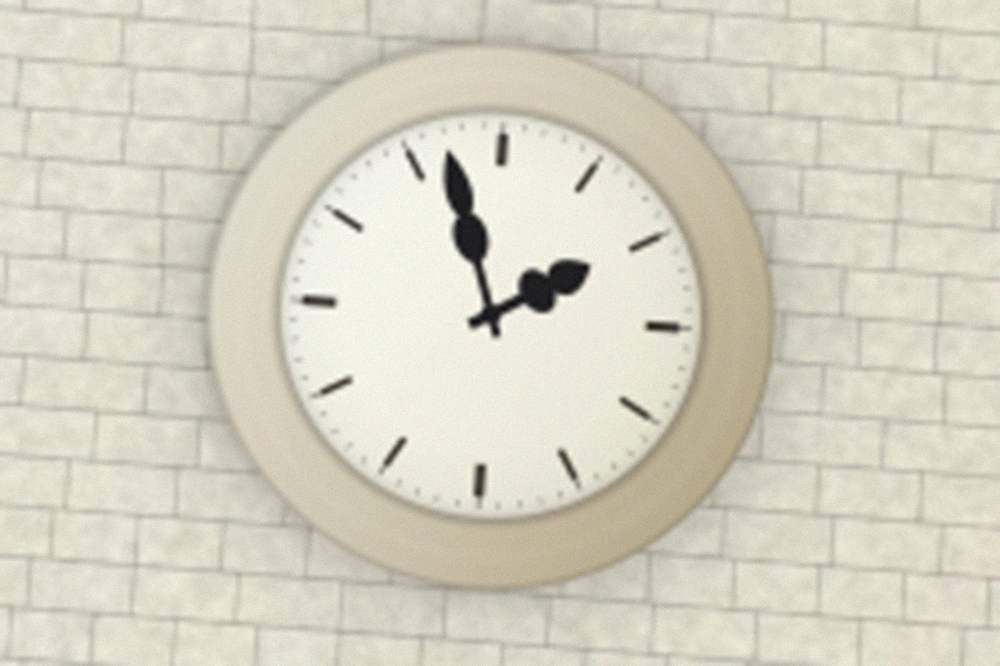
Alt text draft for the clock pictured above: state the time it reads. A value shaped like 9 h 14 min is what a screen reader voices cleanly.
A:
1 h 57 min
